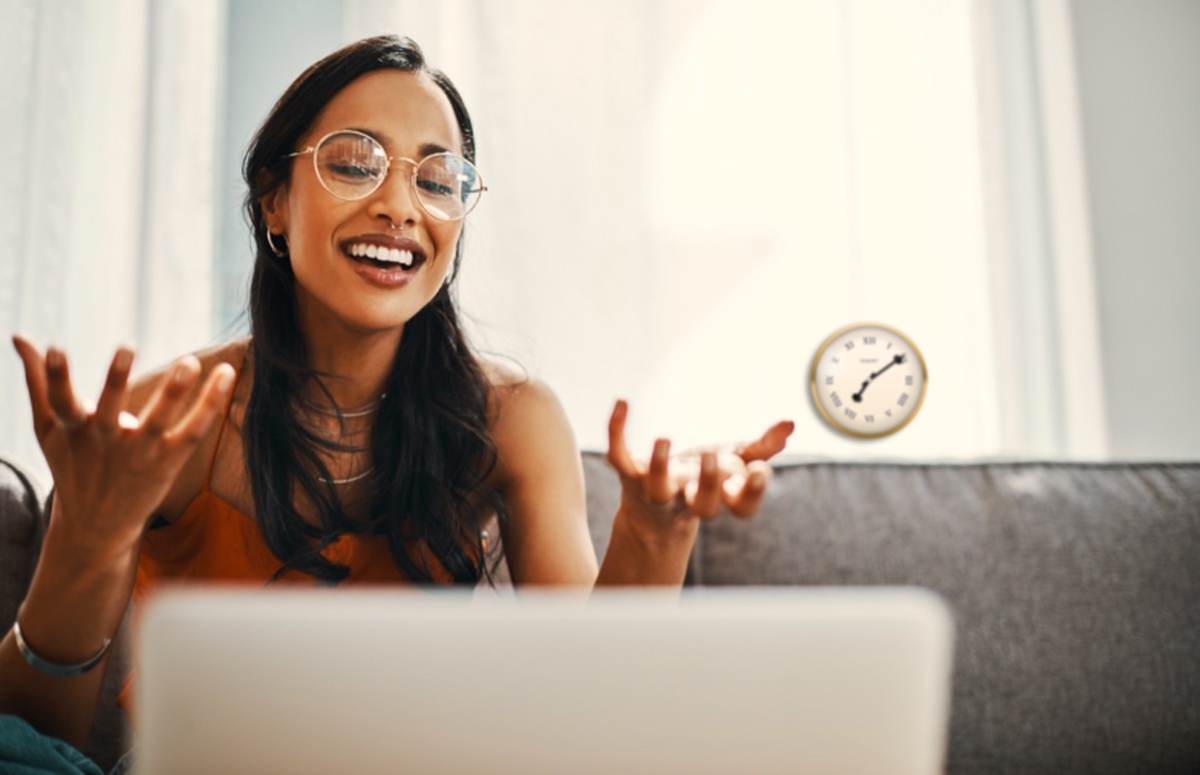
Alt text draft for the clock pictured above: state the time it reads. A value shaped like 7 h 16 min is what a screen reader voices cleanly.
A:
7 h 09 min
